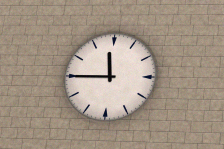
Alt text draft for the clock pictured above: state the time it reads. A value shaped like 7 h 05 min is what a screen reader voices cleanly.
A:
11 h 45 min
